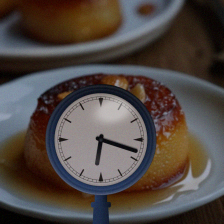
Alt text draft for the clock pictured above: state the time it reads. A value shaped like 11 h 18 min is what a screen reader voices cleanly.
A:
6 h 18 min
